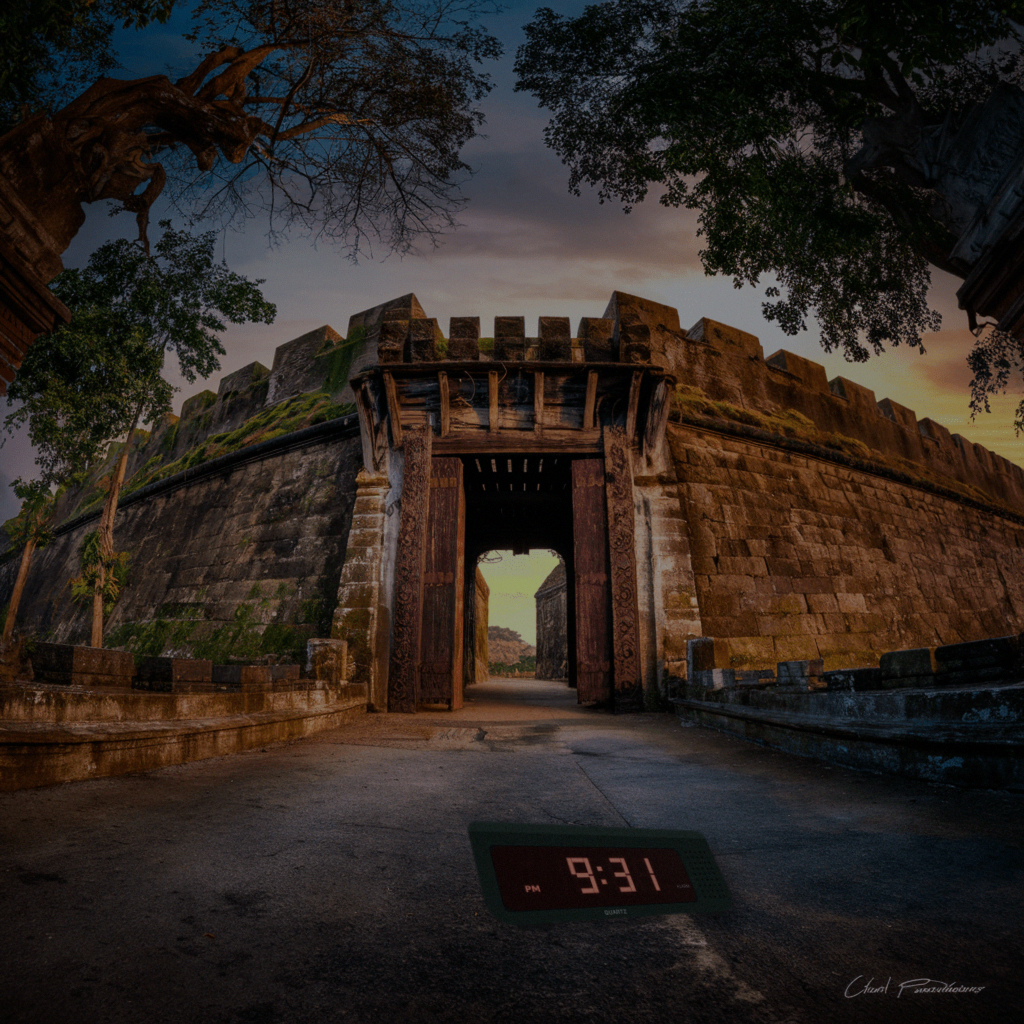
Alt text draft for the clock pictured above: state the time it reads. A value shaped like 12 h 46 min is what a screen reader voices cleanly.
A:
9 h 31 min
